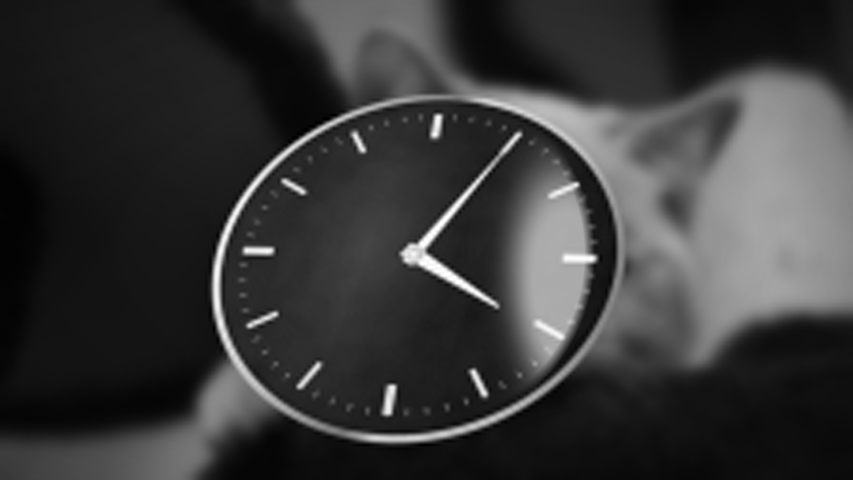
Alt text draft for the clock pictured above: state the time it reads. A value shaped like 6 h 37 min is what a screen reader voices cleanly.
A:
4 h 05 min
